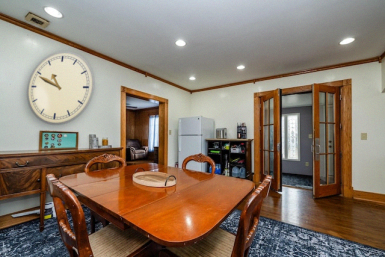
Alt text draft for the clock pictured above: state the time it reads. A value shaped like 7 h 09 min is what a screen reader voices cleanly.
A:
10 h 49 min
